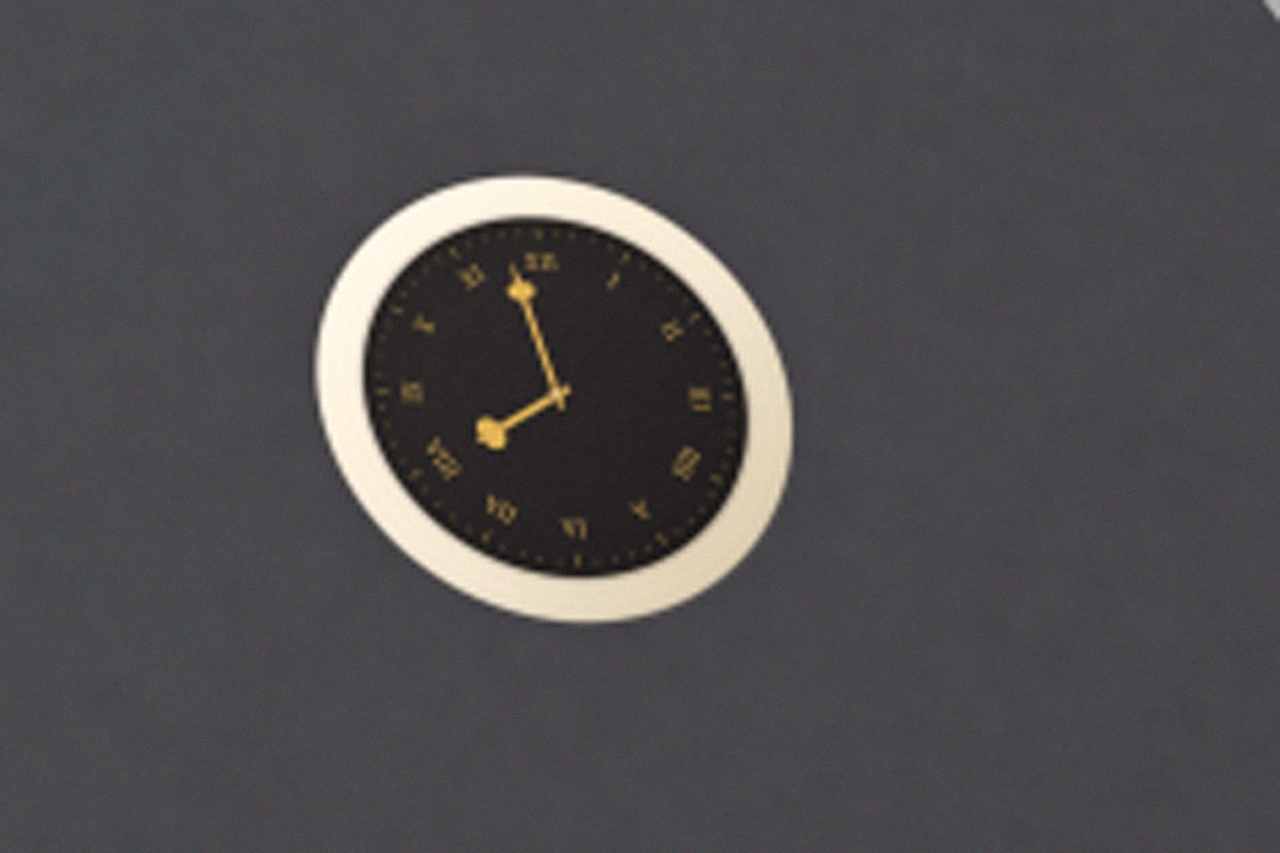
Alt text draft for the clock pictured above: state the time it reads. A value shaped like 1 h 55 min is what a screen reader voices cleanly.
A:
7 h 58 min
